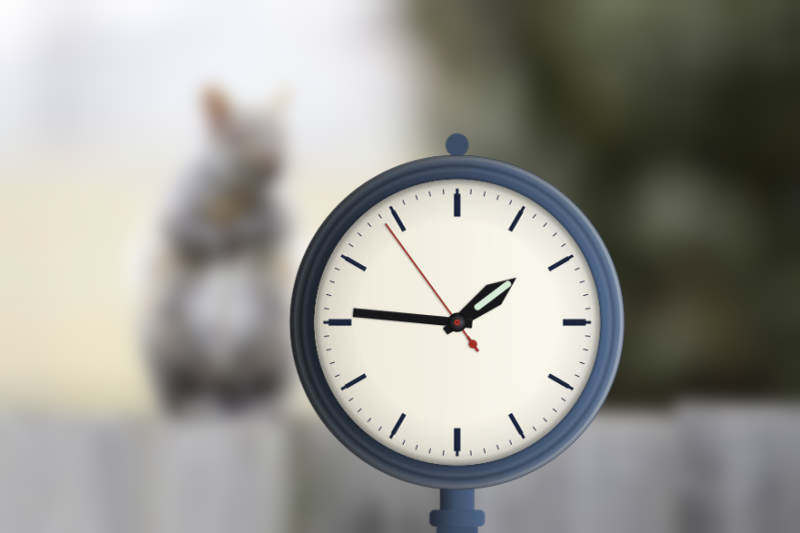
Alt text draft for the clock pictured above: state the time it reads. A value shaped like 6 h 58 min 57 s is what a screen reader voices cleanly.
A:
1 h 45 min 54 s
